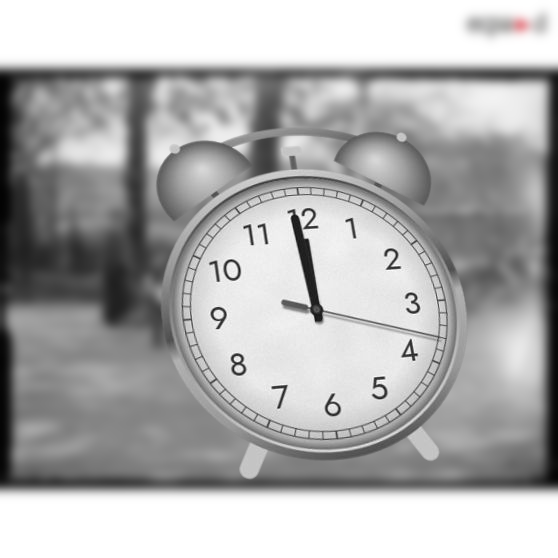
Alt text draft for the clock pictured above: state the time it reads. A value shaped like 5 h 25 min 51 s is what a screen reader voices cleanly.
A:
11 h 59 min 18 s
